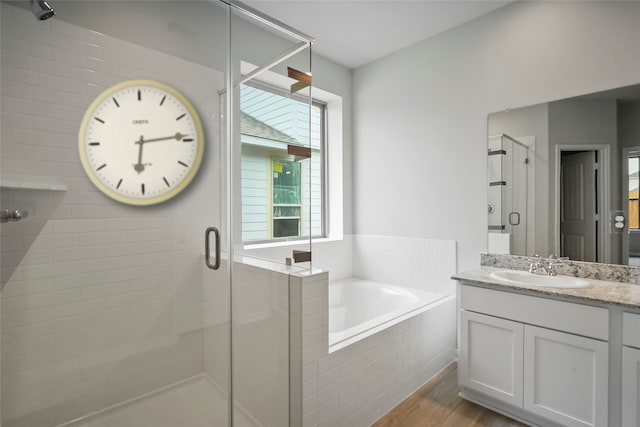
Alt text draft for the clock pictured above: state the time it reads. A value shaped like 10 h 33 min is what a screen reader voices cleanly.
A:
6 h 14 min
